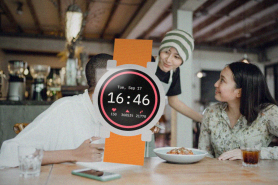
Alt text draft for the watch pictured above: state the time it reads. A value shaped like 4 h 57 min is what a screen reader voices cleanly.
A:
16 h 46 min
